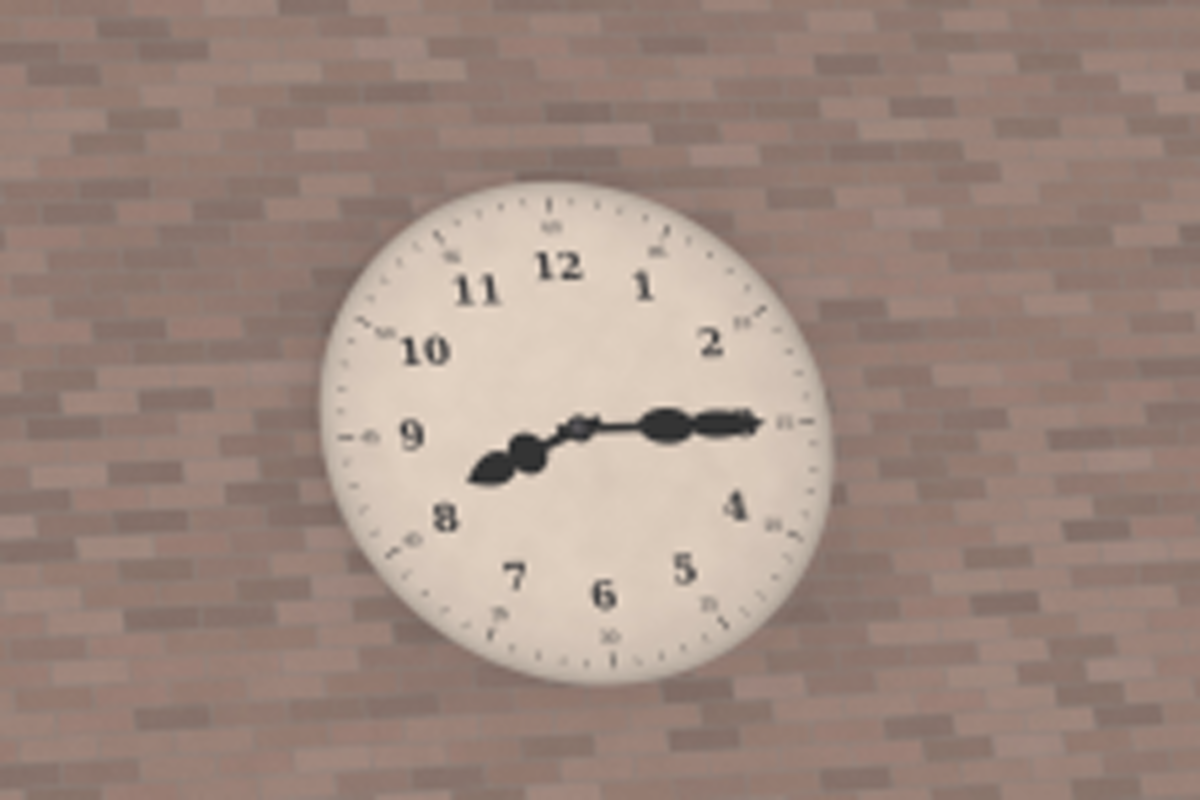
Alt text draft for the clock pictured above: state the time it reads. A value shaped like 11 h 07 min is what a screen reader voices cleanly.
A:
8 h 15 min
